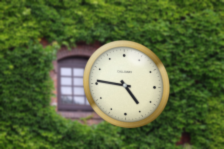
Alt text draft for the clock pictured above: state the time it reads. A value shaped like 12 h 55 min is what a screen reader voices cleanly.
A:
4 h 46 min
